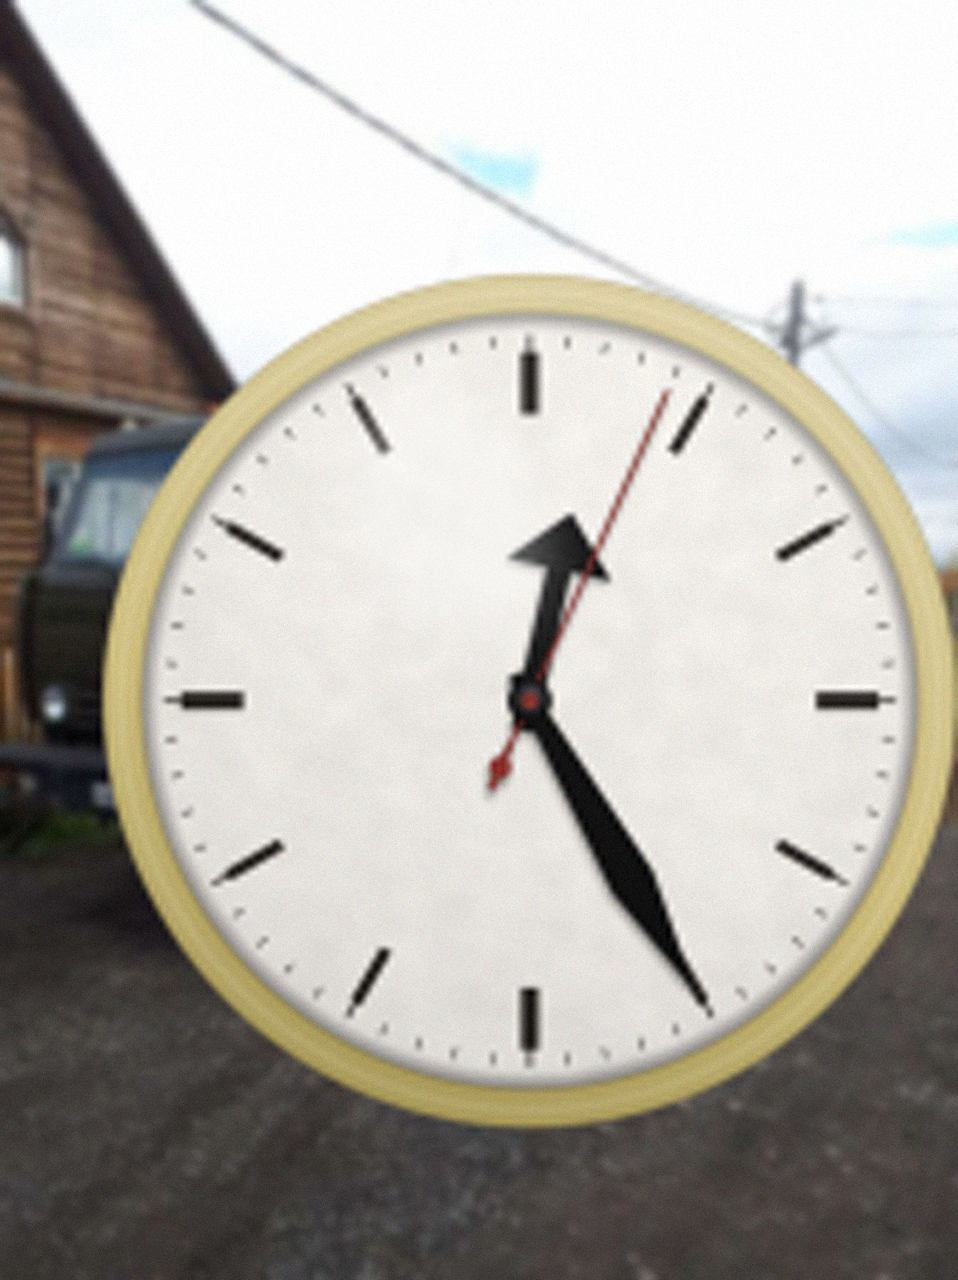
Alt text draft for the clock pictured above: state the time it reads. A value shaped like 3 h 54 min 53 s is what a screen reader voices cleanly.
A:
12 h 25 min 04 s
